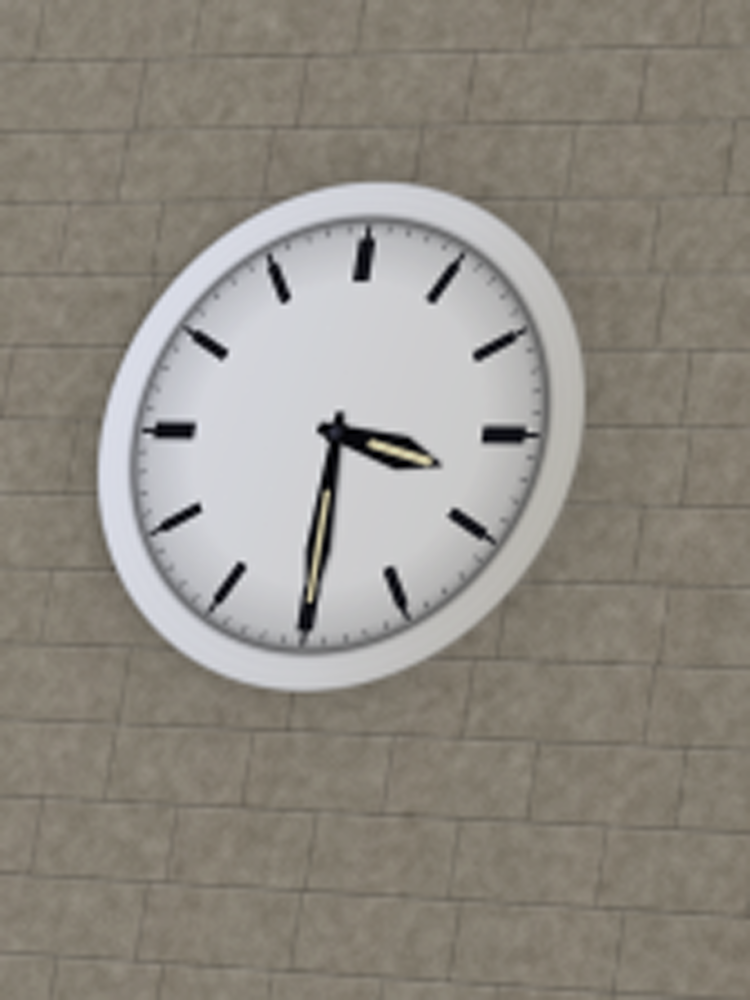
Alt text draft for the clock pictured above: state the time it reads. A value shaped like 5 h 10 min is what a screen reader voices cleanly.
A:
3 h 30 min
